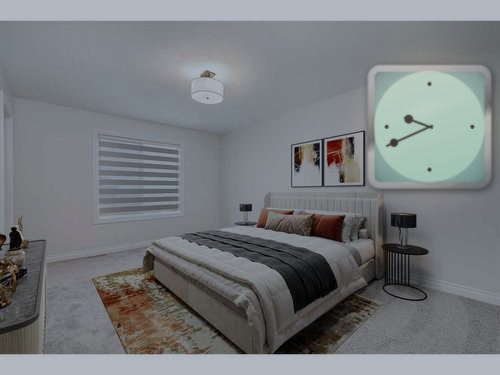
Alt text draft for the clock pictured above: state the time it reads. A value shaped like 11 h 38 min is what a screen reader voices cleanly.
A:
9 h 41 min
